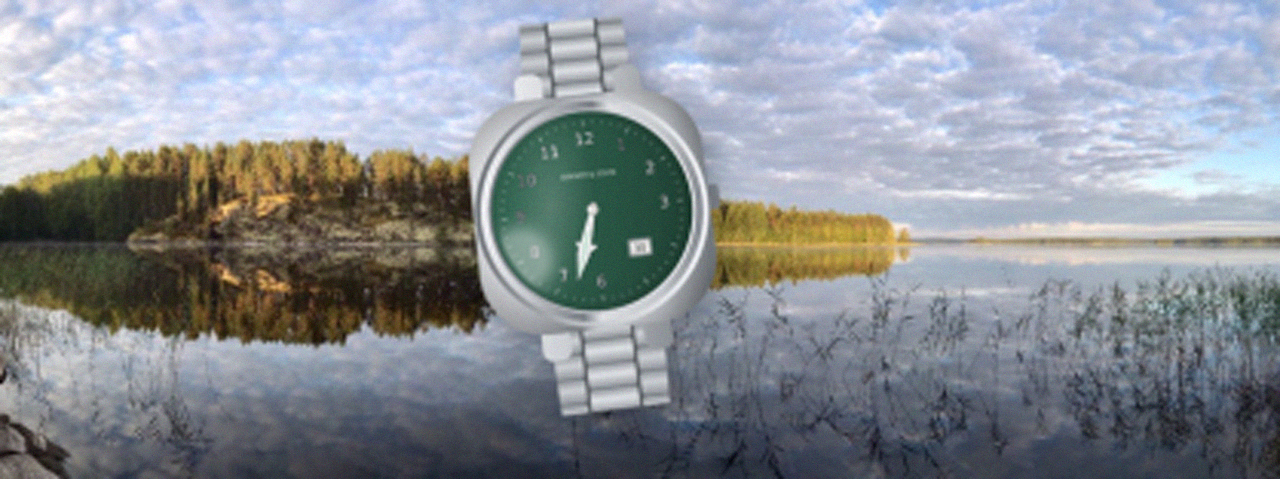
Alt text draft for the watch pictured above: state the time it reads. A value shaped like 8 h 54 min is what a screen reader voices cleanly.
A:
6 h 33 min
